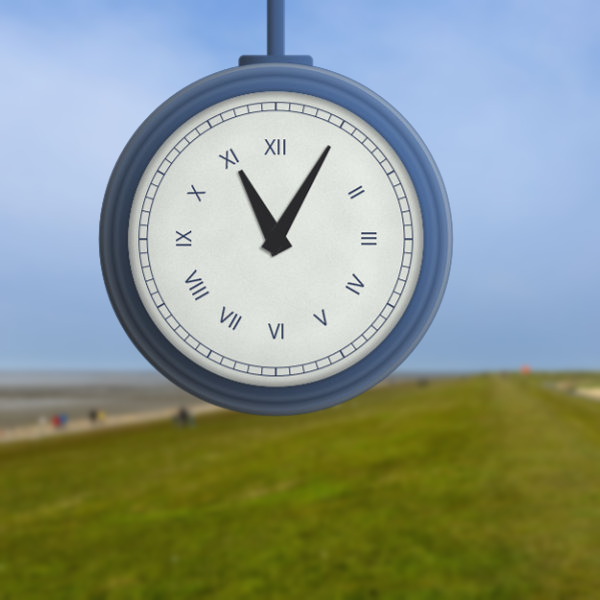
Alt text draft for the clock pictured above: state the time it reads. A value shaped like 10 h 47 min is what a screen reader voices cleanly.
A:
11 h 05 min
